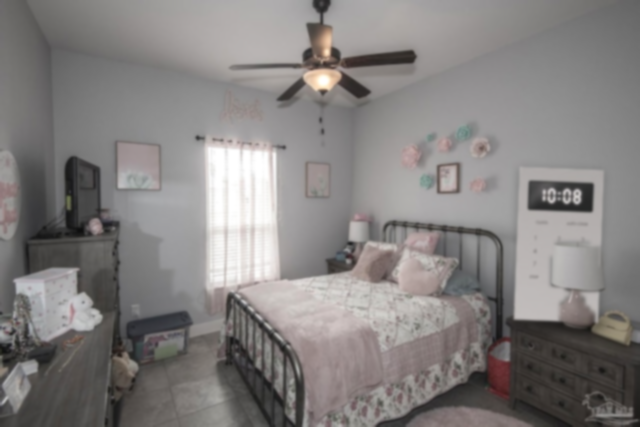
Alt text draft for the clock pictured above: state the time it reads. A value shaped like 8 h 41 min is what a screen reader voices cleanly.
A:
10 h 08 min
